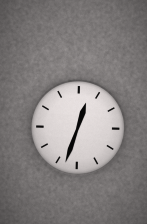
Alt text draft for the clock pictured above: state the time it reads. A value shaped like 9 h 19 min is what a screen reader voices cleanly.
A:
12 h 33 min
